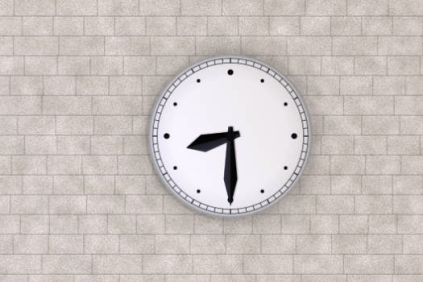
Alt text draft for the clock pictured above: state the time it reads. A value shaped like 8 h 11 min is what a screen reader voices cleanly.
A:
8 h 30 min
